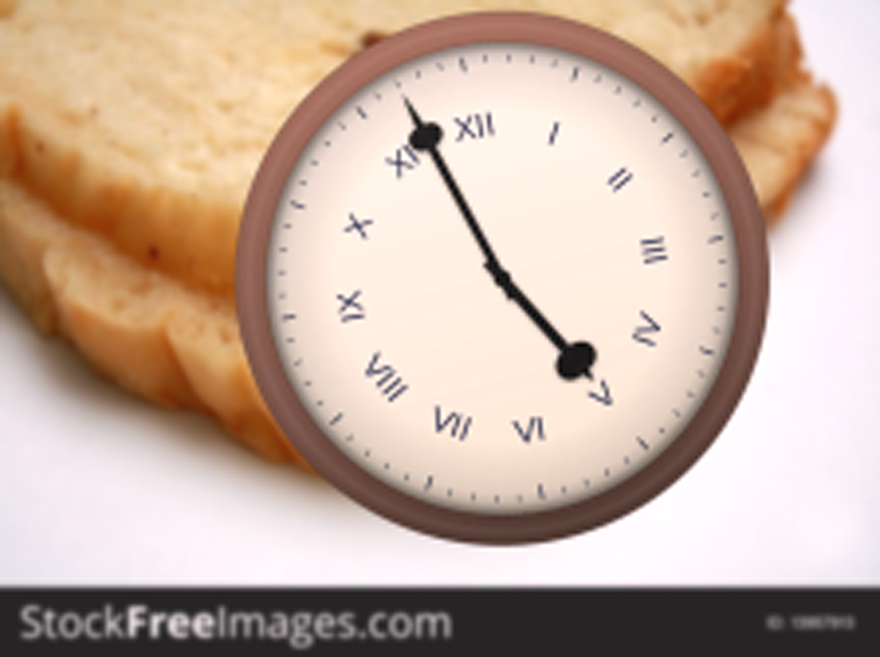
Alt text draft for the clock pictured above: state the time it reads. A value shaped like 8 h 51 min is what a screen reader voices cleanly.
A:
4 h 57 min
